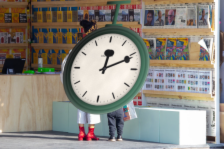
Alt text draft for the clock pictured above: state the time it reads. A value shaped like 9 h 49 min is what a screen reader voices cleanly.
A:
12 h 11 min
